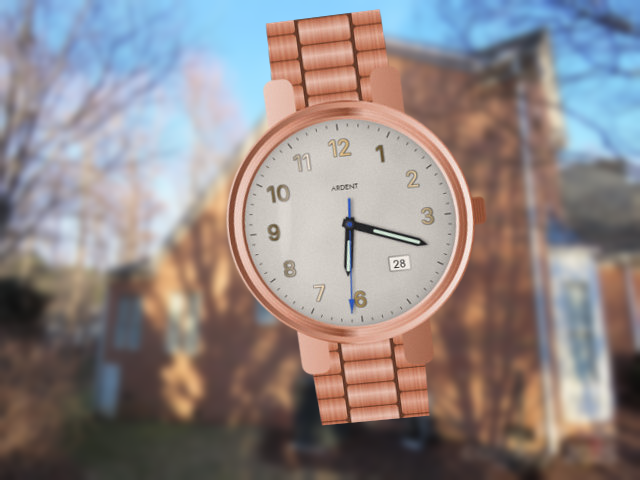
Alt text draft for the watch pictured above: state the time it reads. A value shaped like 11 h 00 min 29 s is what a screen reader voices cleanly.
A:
6 h 18 min 31 s
